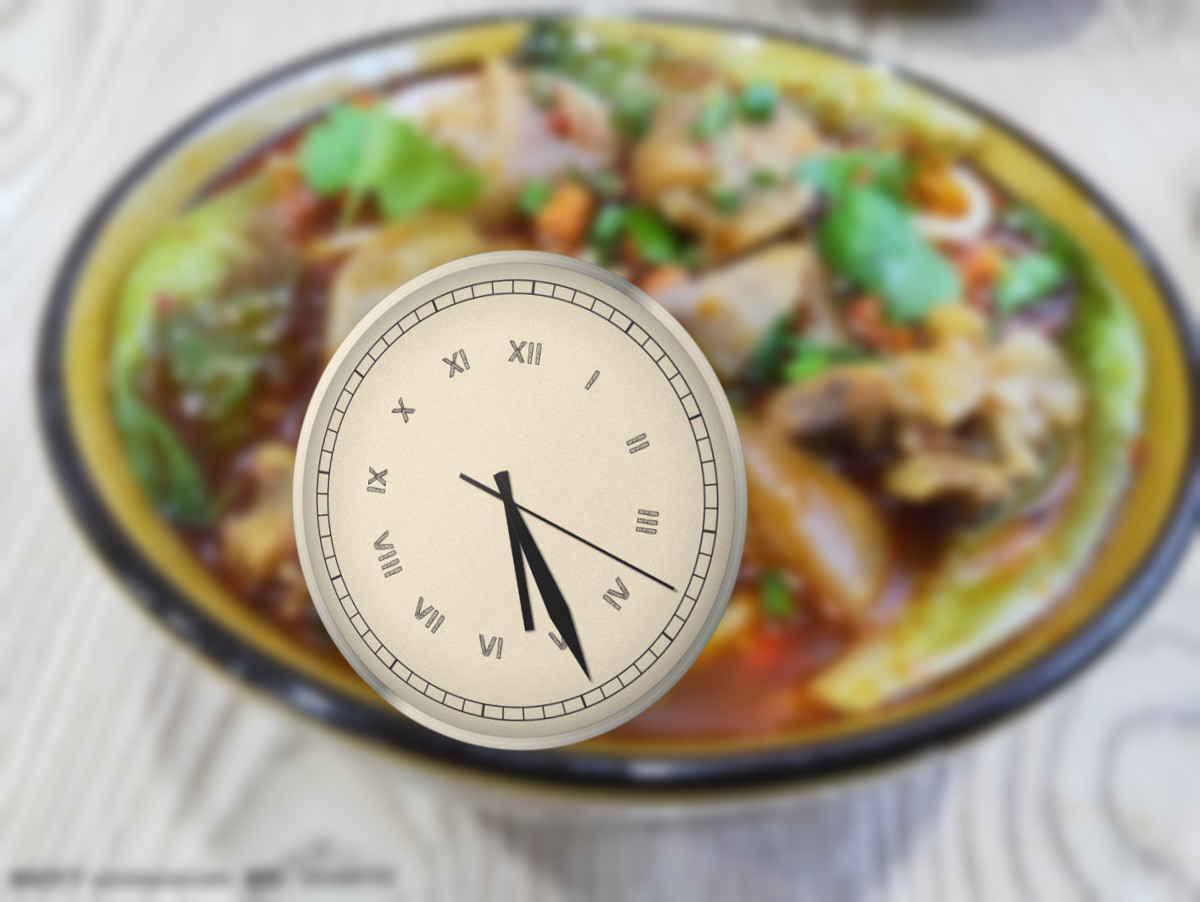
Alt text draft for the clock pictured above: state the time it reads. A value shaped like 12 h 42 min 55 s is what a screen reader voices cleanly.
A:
5 h 24 min 18 s
